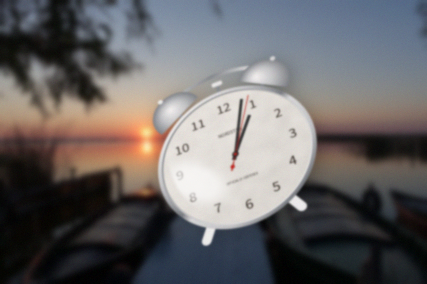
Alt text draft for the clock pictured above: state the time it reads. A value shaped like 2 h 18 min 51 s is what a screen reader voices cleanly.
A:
1 h 03 min 04 s
